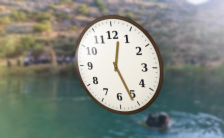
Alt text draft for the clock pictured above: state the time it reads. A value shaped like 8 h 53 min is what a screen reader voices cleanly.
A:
12 h 26 min
